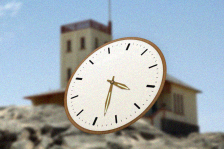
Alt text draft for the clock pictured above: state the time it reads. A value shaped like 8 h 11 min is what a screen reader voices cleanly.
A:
3 h 28 min
